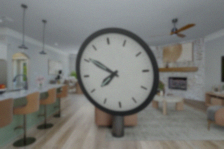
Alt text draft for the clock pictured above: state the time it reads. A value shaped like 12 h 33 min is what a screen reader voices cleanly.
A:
7 h 51 min
